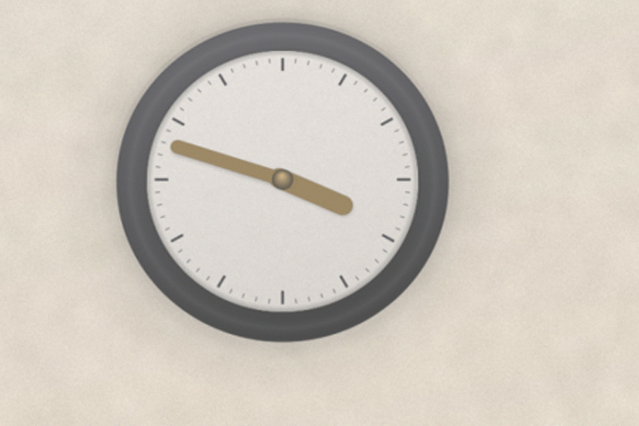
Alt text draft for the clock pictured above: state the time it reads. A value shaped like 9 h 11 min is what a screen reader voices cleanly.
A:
3 h 48 min
